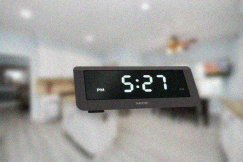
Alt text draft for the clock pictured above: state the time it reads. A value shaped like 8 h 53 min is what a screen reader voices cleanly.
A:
5 h 27 min
